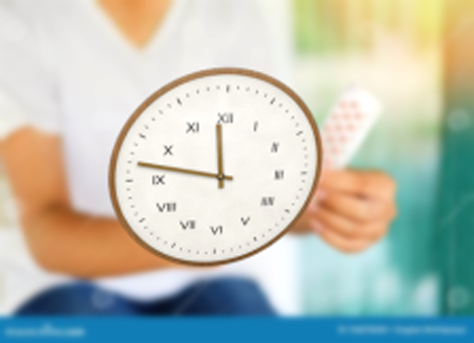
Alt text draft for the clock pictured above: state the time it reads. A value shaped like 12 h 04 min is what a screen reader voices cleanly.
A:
11 h 47 min
